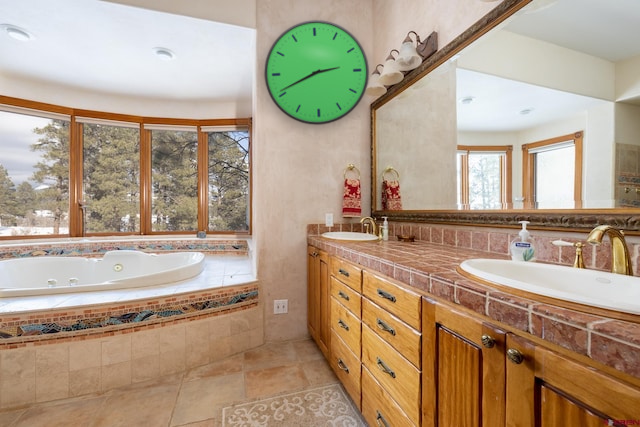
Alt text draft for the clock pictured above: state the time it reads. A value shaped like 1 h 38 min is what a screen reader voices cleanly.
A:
2 h 41 min
